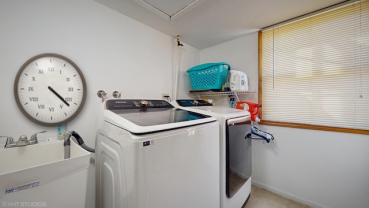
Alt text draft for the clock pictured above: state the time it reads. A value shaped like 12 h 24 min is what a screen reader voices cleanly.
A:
4 h 22 min
